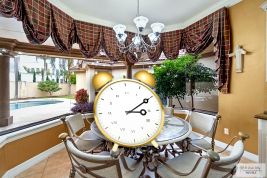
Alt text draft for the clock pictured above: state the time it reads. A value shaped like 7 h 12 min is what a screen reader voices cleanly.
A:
3 h 10 min
